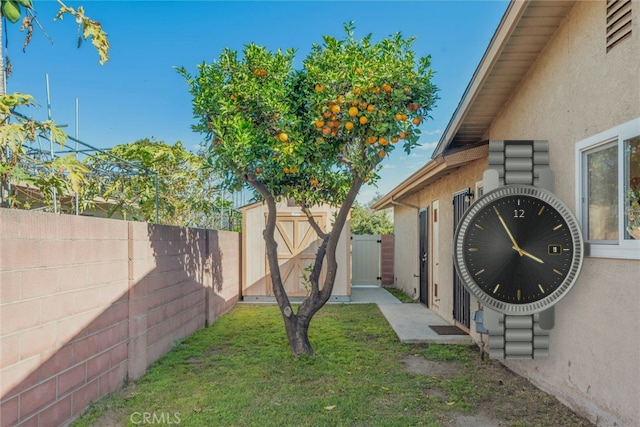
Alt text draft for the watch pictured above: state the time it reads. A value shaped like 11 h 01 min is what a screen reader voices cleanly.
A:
3 h 55 min
